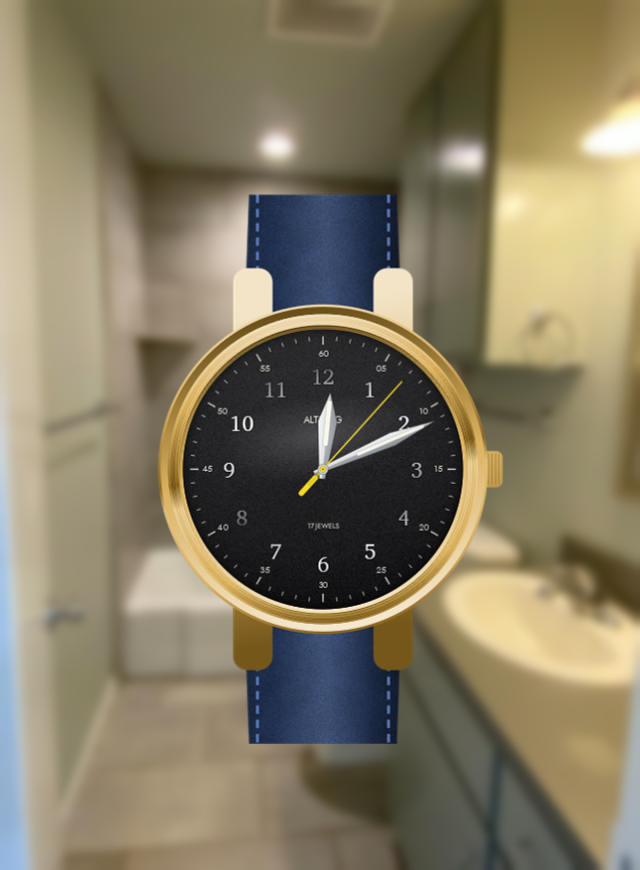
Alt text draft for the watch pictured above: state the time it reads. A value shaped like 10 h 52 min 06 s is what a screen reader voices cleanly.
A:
12 h 11 min 07 s
